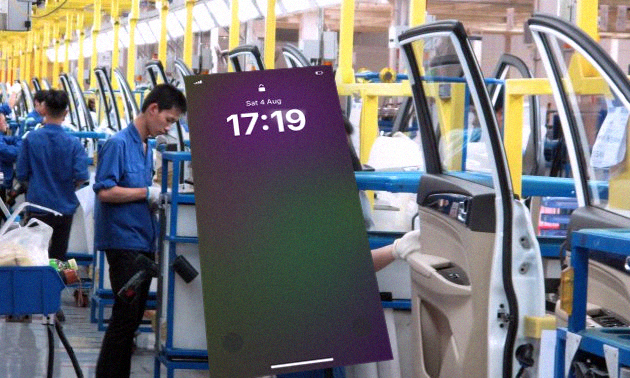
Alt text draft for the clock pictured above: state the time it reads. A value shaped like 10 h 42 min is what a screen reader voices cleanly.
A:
17 h 19 min
